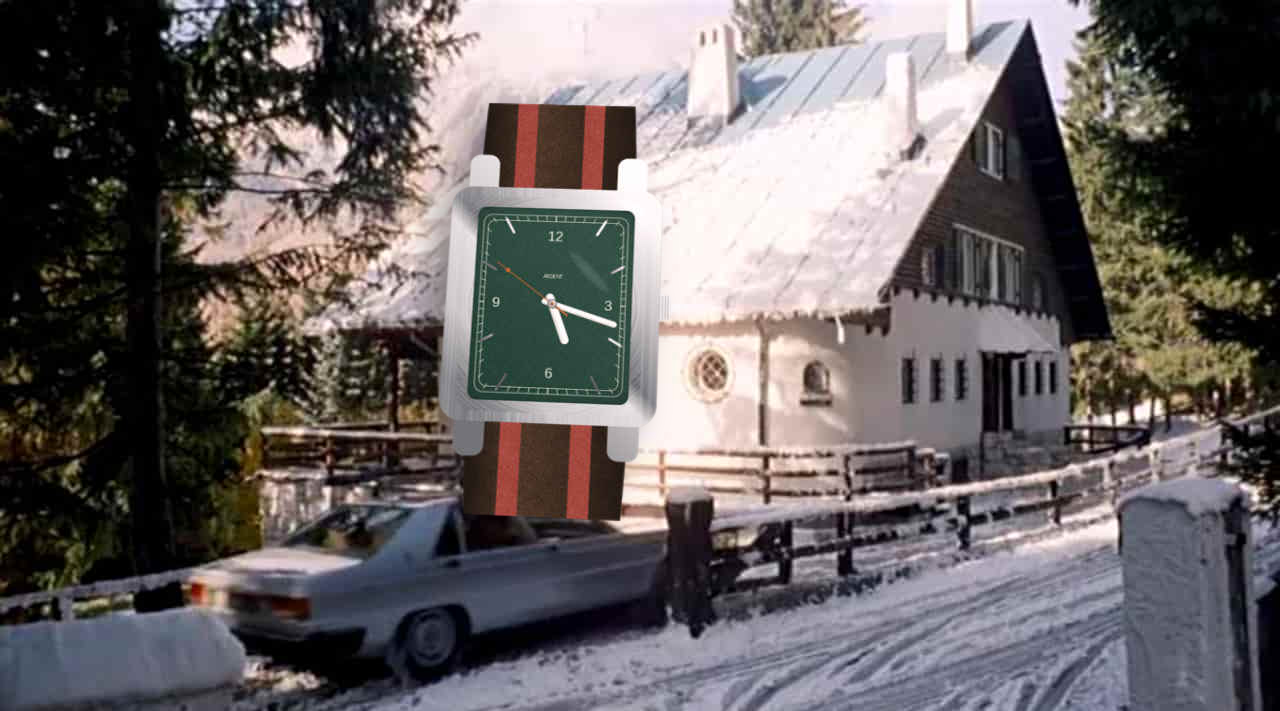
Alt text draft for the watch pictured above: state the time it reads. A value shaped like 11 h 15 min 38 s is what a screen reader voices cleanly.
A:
5 h 17 min 51 s
